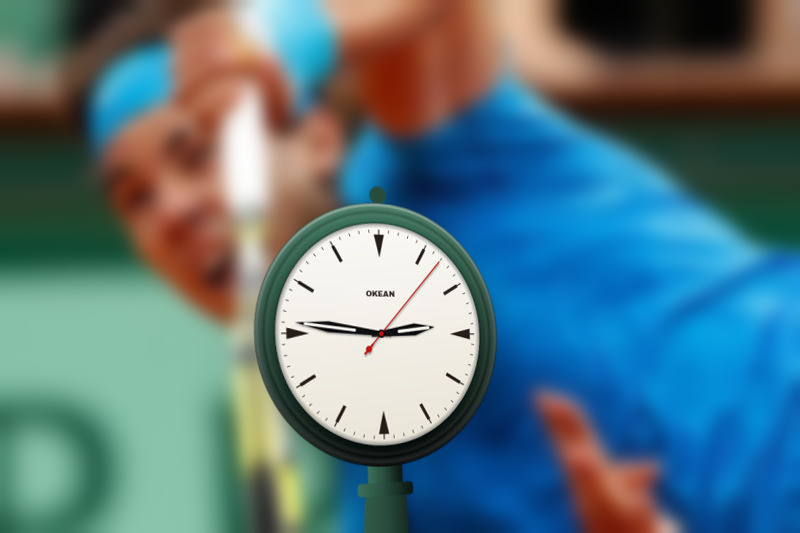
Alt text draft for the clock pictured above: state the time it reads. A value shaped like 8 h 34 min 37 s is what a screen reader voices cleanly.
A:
2 h 46 min 07 s
